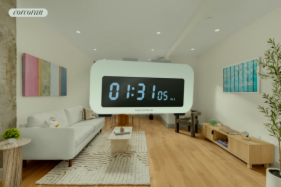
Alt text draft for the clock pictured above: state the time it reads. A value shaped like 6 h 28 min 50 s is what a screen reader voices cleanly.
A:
1 h 31 min 05 s
